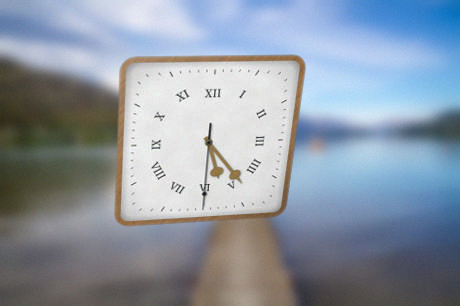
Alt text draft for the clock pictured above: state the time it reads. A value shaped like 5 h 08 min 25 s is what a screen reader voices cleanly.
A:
5 h 23 min 30 s
